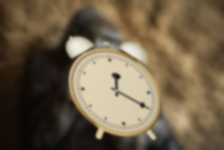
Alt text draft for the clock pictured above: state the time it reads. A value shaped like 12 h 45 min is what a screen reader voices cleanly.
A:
12 h 20 min
